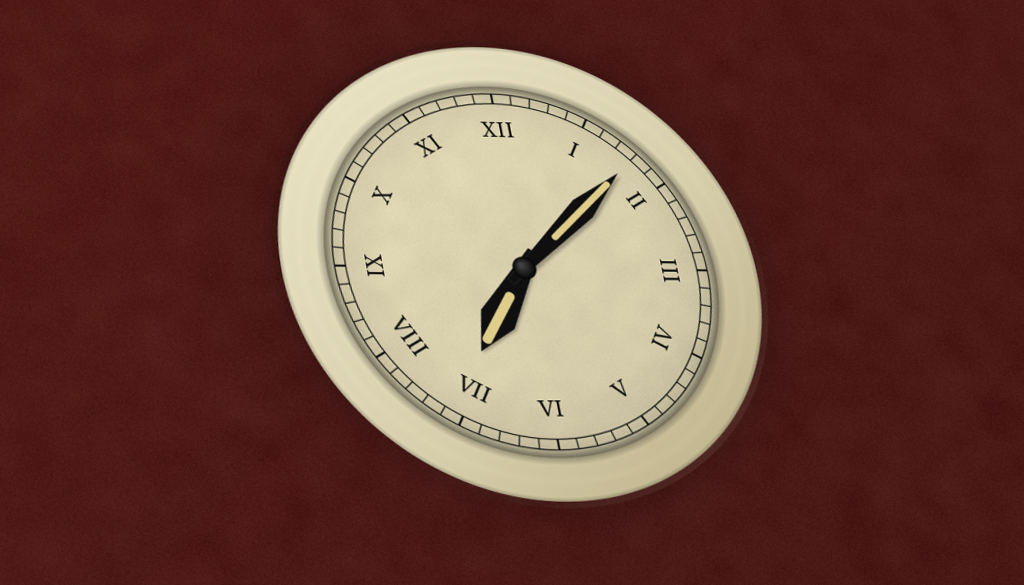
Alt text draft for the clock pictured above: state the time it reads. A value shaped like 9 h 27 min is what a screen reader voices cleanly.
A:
7 h 08 min
